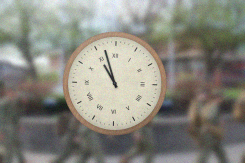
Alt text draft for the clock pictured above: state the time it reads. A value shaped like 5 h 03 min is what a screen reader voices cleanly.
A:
10 h 57 min
